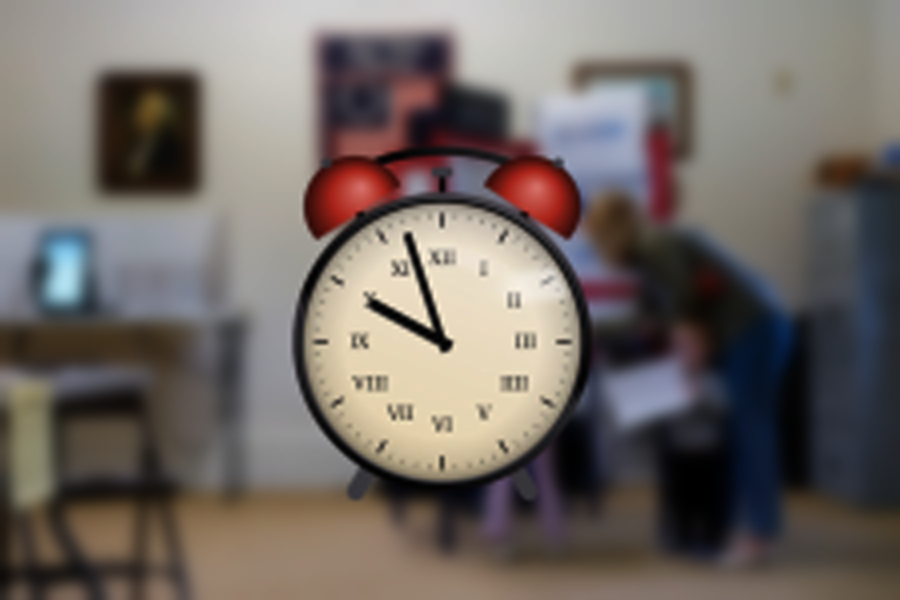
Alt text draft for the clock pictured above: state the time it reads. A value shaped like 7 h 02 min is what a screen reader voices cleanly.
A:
9 h 57 min
